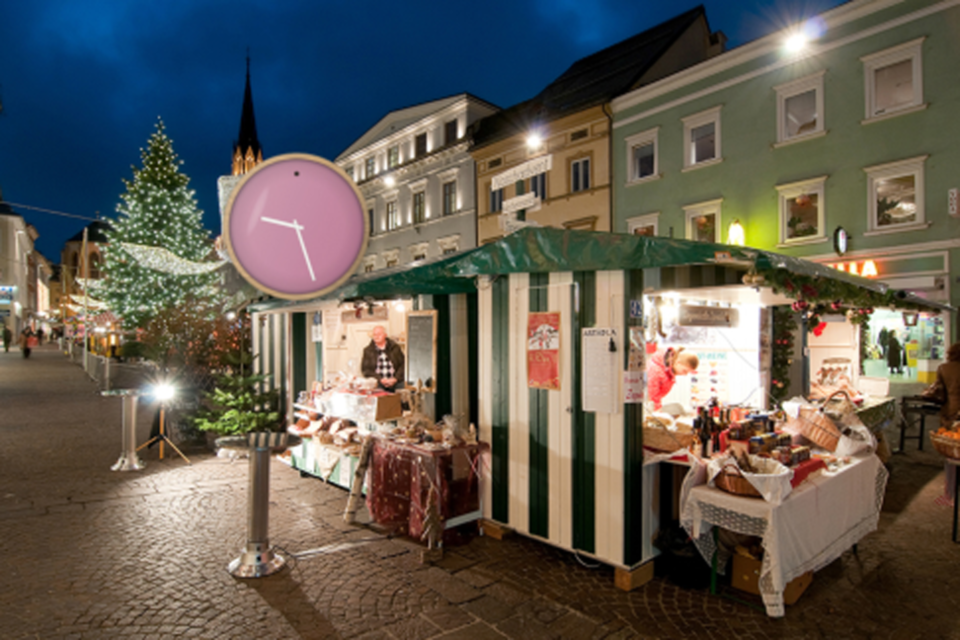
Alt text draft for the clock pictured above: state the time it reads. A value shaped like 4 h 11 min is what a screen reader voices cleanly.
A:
9 h 27 min
